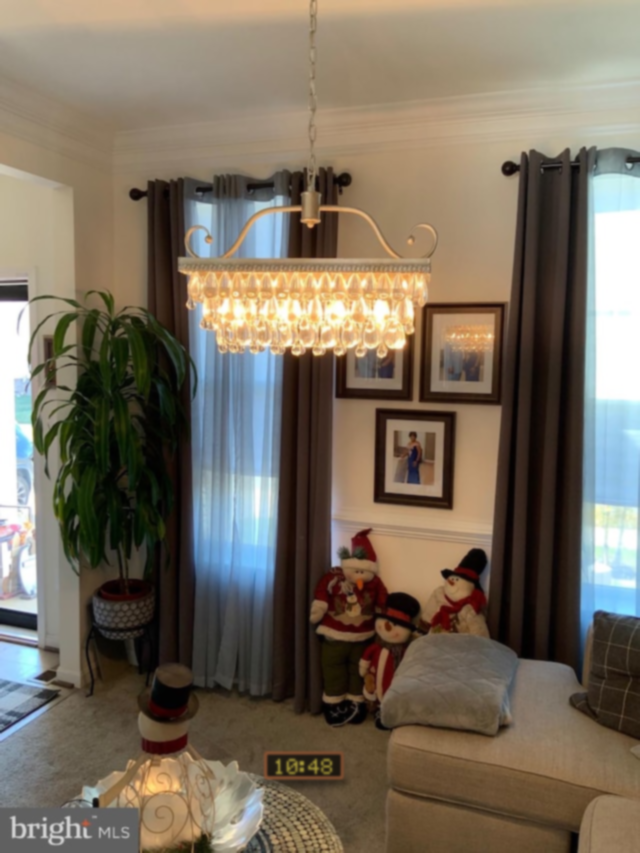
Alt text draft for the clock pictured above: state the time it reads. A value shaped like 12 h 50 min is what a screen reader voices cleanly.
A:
10 h 48 min
